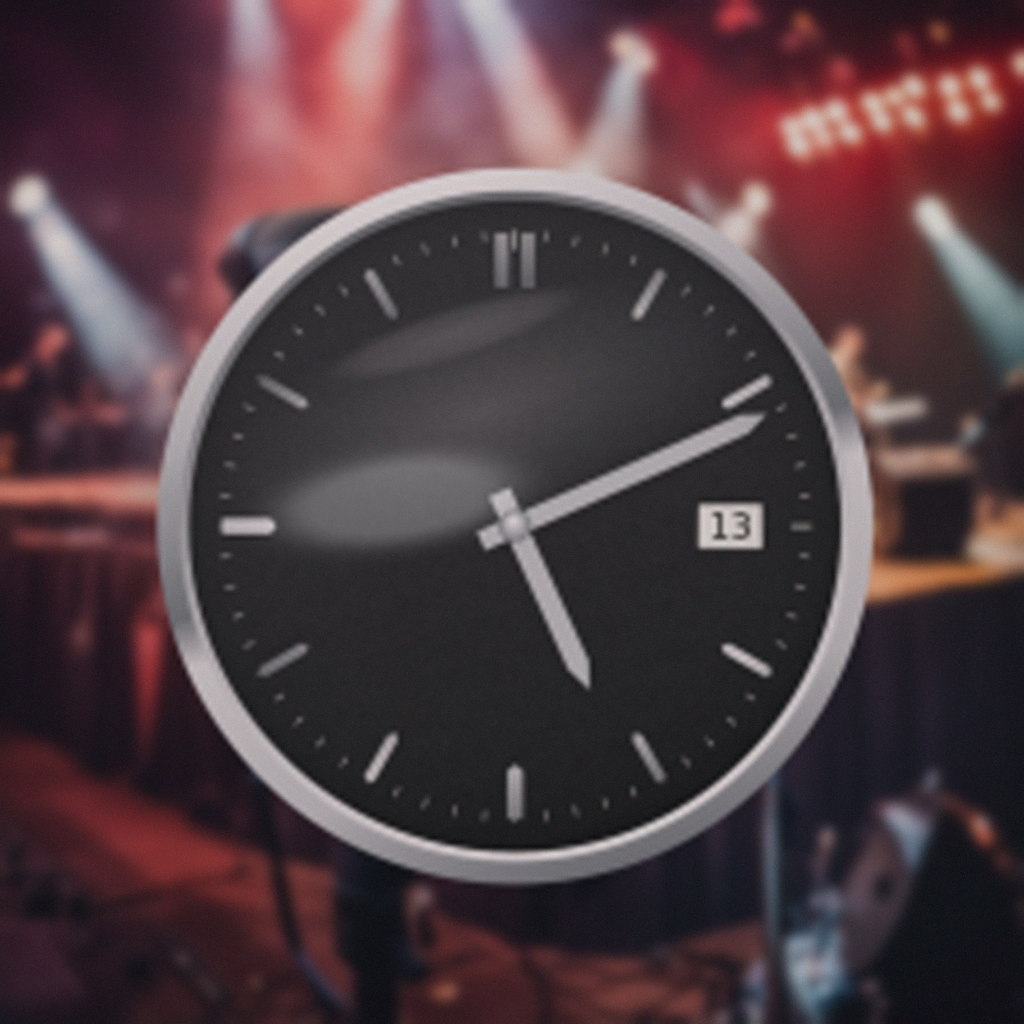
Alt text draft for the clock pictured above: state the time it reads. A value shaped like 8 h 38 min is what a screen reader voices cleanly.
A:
5 h 11 min
